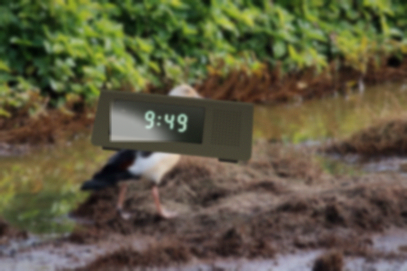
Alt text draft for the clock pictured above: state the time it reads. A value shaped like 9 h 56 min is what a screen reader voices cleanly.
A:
9 h 49 min
